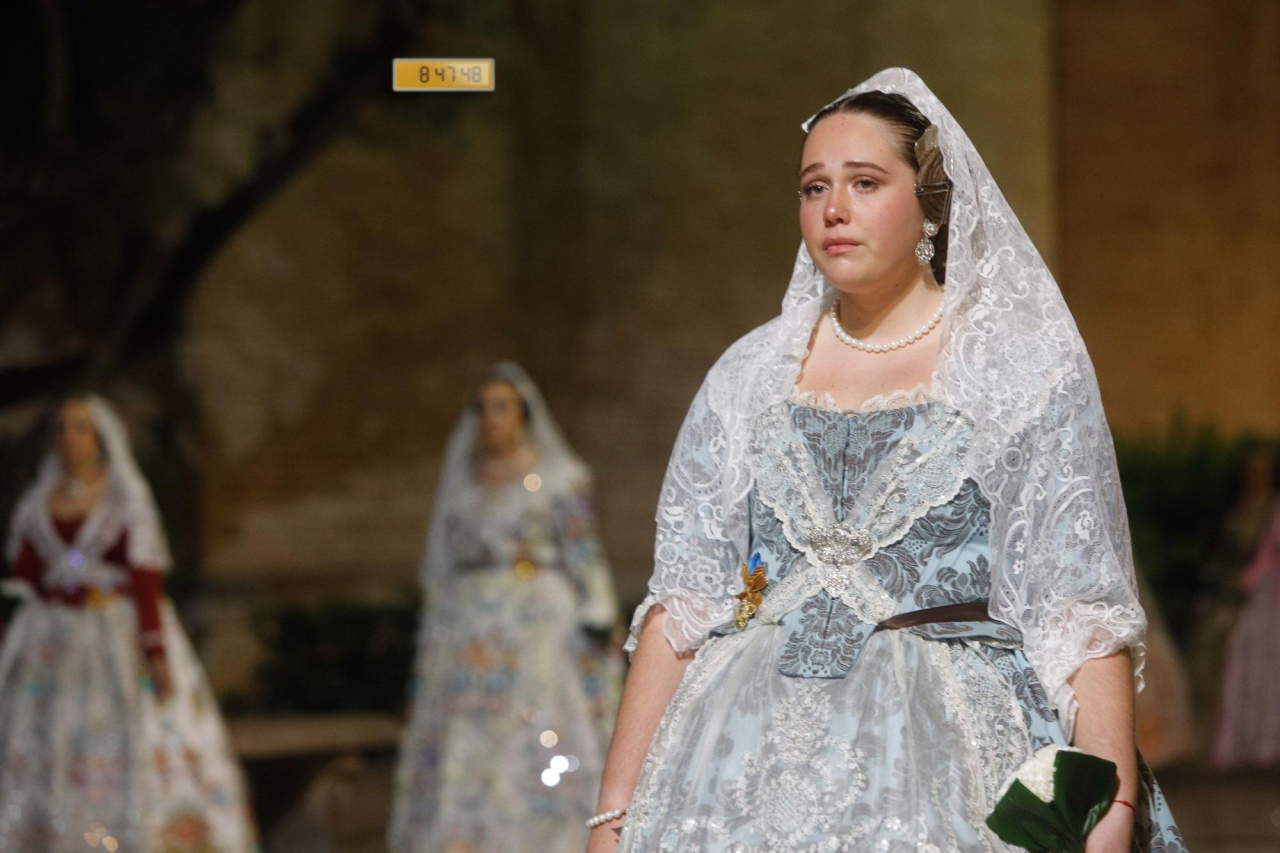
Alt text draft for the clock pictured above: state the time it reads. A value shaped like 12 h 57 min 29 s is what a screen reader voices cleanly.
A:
8 h 47 min 48 s
